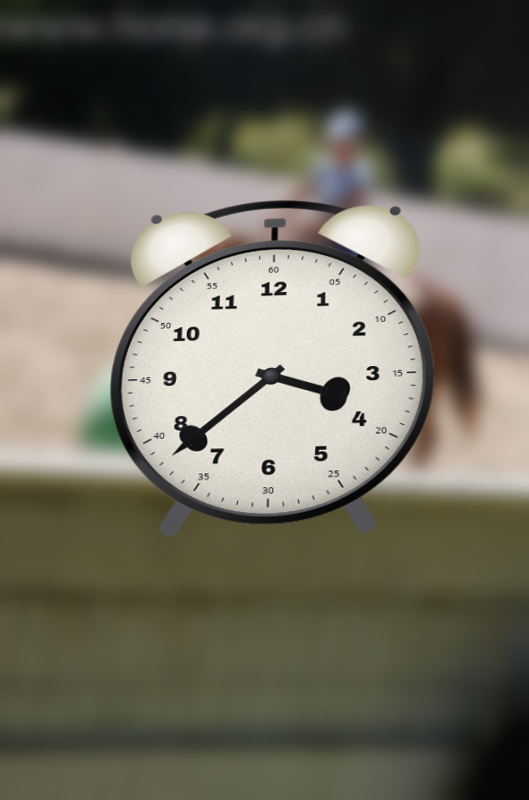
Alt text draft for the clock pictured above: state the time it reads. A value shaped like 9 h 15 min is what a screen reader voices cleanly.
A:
3 h 38 min
